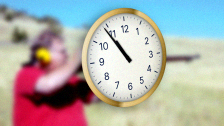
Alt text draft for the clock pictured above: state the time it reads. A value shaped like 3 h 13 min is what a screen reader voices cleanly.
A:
10 h 54 min
